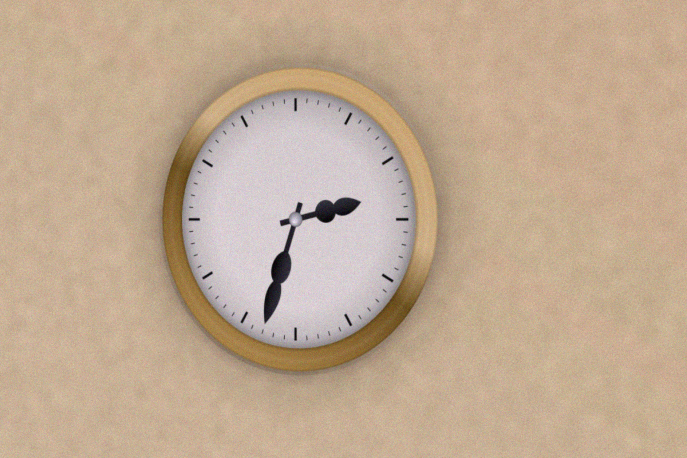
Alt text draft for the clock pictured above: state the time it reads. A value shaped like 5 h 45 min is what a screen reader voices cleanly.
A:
2 h 33 min
